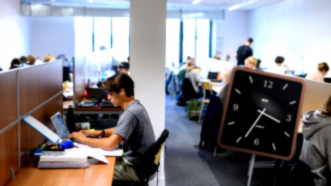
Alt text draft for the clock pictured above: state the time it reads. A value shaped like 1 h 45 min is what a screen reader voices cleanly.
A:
3 h 34 min
